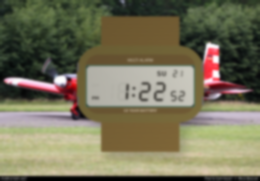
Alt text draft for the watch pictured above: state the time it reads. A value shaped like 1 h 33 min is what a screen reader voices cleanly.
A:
1 h 22 min
